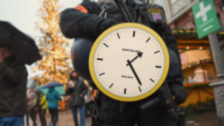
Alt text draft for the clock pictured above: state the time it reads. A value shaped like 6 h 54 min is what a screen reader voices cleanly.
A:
1 h 24 min
